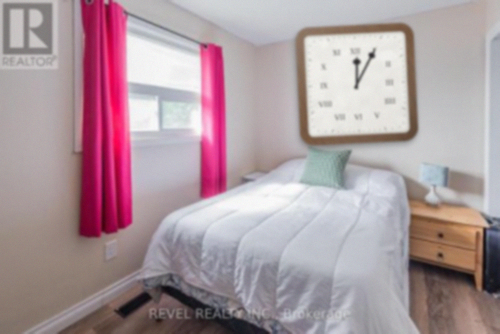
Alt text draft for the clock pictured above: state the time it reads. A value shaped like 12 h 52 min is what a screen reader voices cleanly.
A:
12 h 05 min
